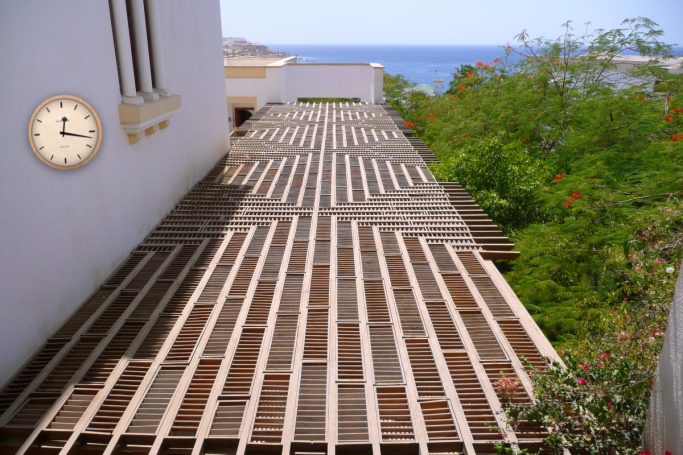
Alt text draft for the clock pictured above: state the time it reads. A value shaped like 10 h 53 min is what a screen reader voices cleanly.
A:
12 h 17 min
